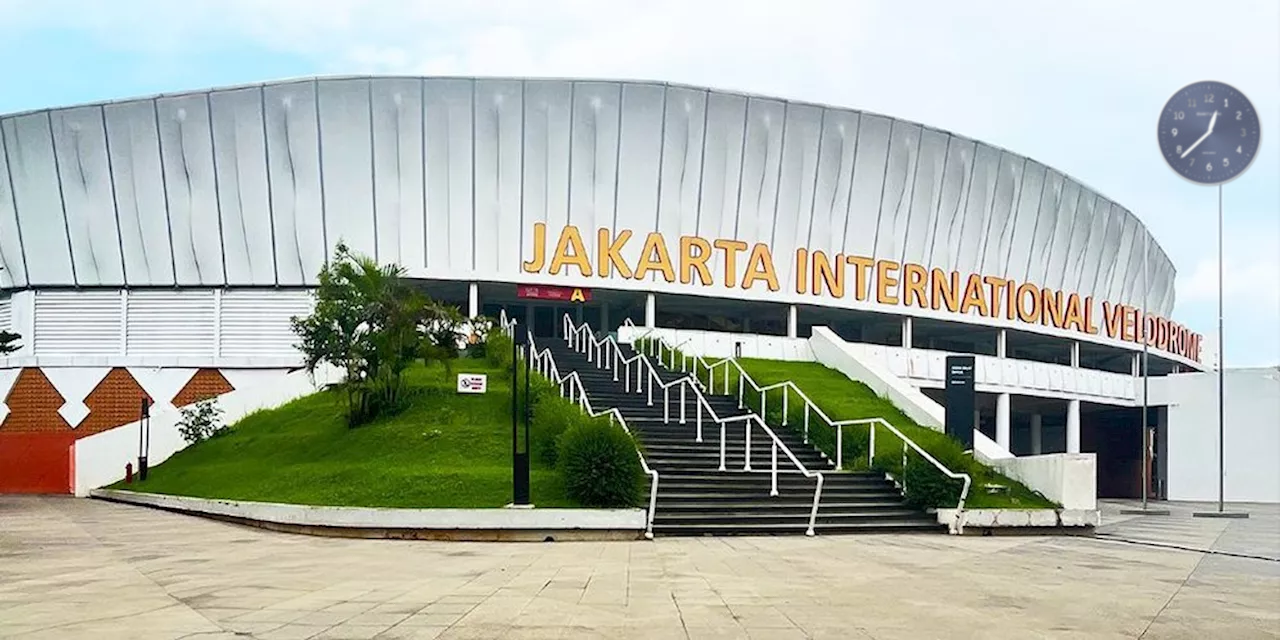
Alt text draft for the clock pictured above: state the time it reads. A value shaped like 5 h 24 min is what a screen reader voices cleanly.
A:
12 h 38 min
